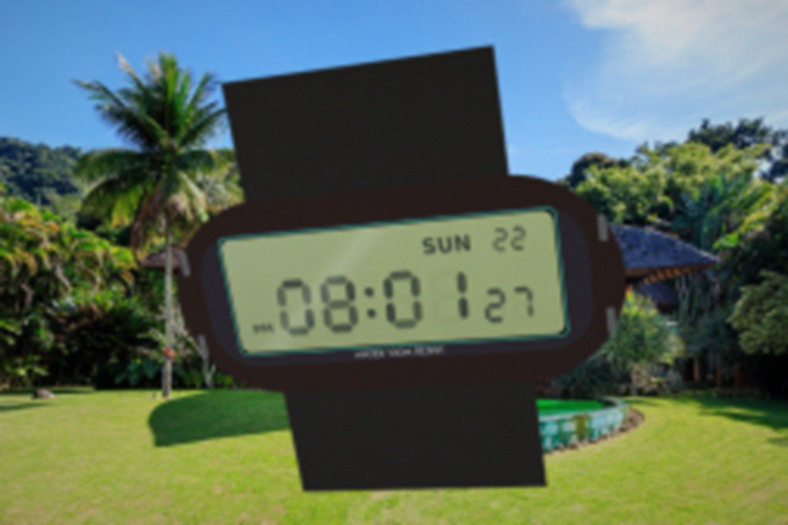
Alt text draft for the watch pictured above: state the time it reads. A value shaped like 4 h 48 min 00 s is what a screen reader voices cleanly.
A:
8 h 01 min 27 s
